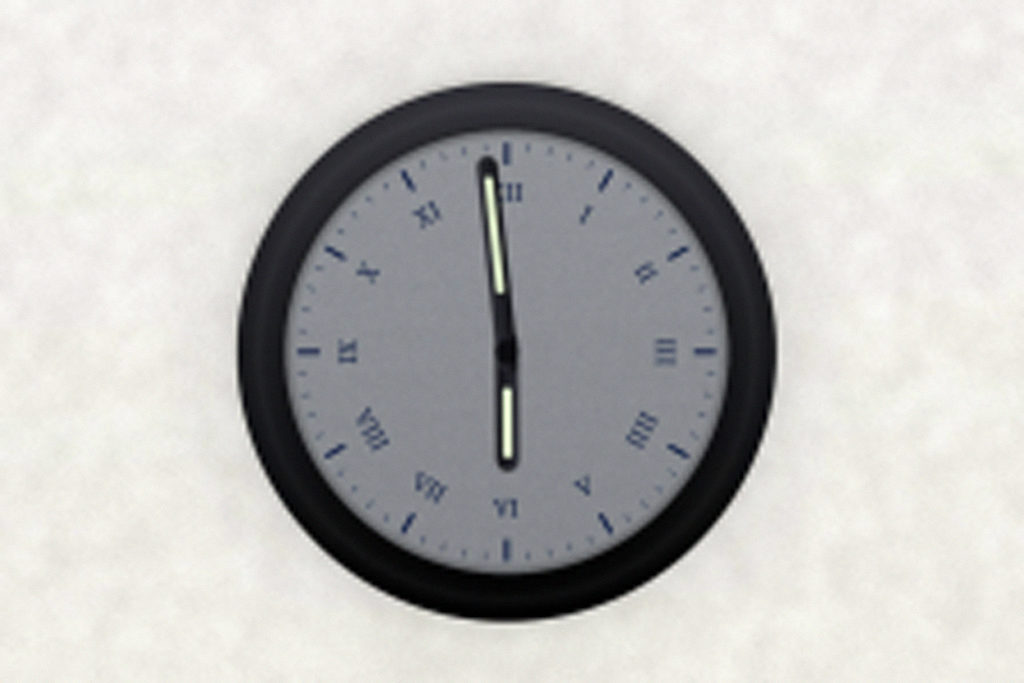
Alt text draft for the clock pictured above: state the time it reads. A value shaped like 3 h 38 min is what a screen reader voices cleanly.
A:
5 h 59 min
